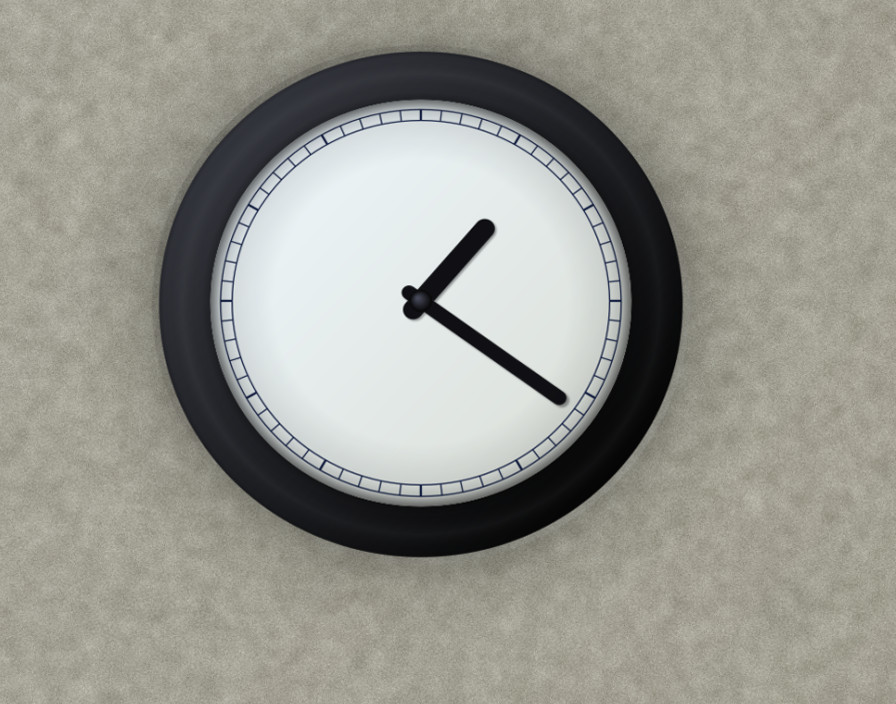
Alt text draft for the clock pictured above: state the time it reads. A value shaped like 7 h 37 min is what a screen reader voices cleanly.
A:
1 h 21 min
